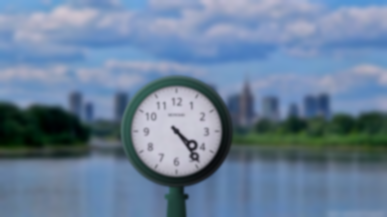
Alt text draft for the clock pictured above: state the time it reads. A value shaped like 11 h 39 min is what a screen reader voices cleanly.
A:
4 h 24 min
